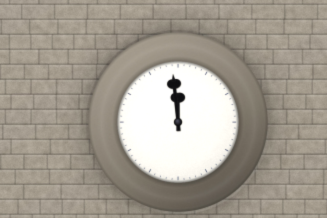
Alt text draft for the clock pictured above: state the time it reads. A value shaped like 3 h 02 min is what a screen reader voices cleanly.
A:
11 h 59 min
